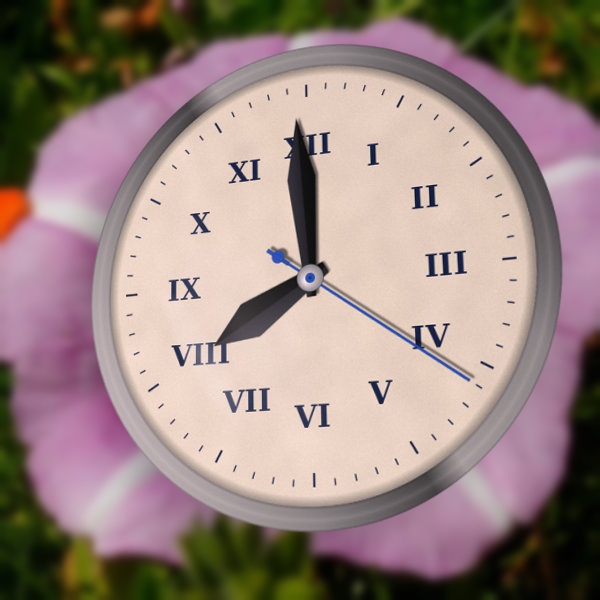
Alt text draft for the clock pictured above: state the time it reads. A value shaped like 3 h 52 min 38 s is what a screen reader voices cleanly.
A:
7 h 59 min 21 s
